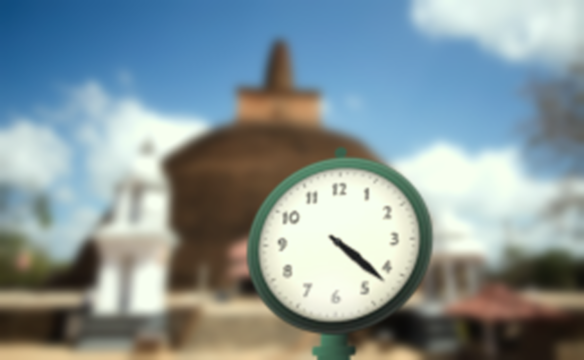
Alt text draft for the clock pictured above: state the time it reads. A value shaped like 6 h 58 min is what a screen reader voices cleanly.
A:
4 h 22 min
